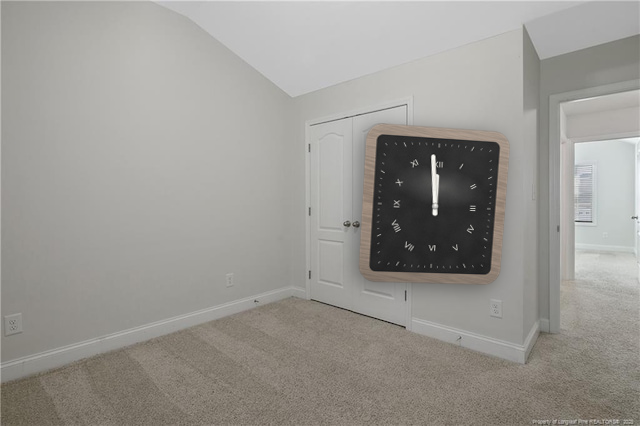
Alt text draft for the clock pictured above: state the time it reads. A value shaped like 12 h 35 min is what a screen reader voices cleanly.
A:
11 h 59 min
